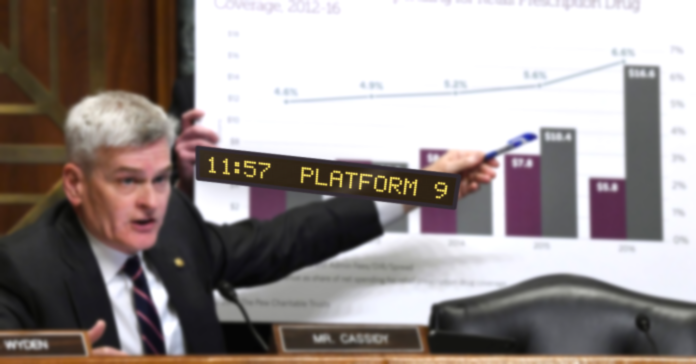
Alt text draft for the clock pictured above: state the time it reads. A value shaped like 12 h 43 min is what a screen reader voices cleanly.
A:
11 h 57 min
